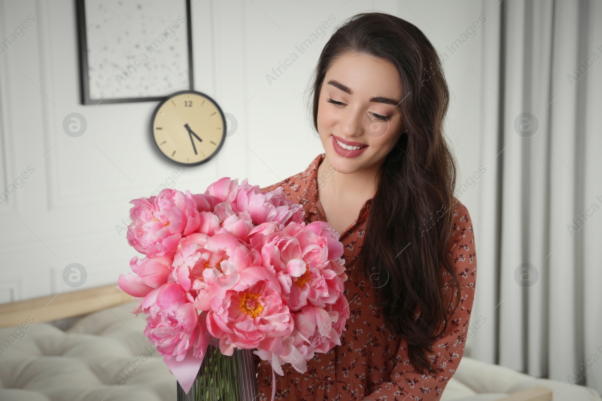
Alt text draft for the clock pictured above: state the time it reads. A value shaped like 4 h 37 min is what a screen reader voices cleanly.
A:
4 h 27 min
